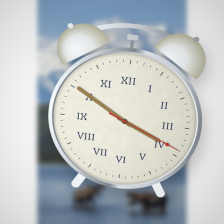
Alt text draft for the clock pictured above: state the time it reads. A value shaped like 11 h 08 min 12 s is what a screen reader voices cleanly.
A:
3 h 50 min 19 s
